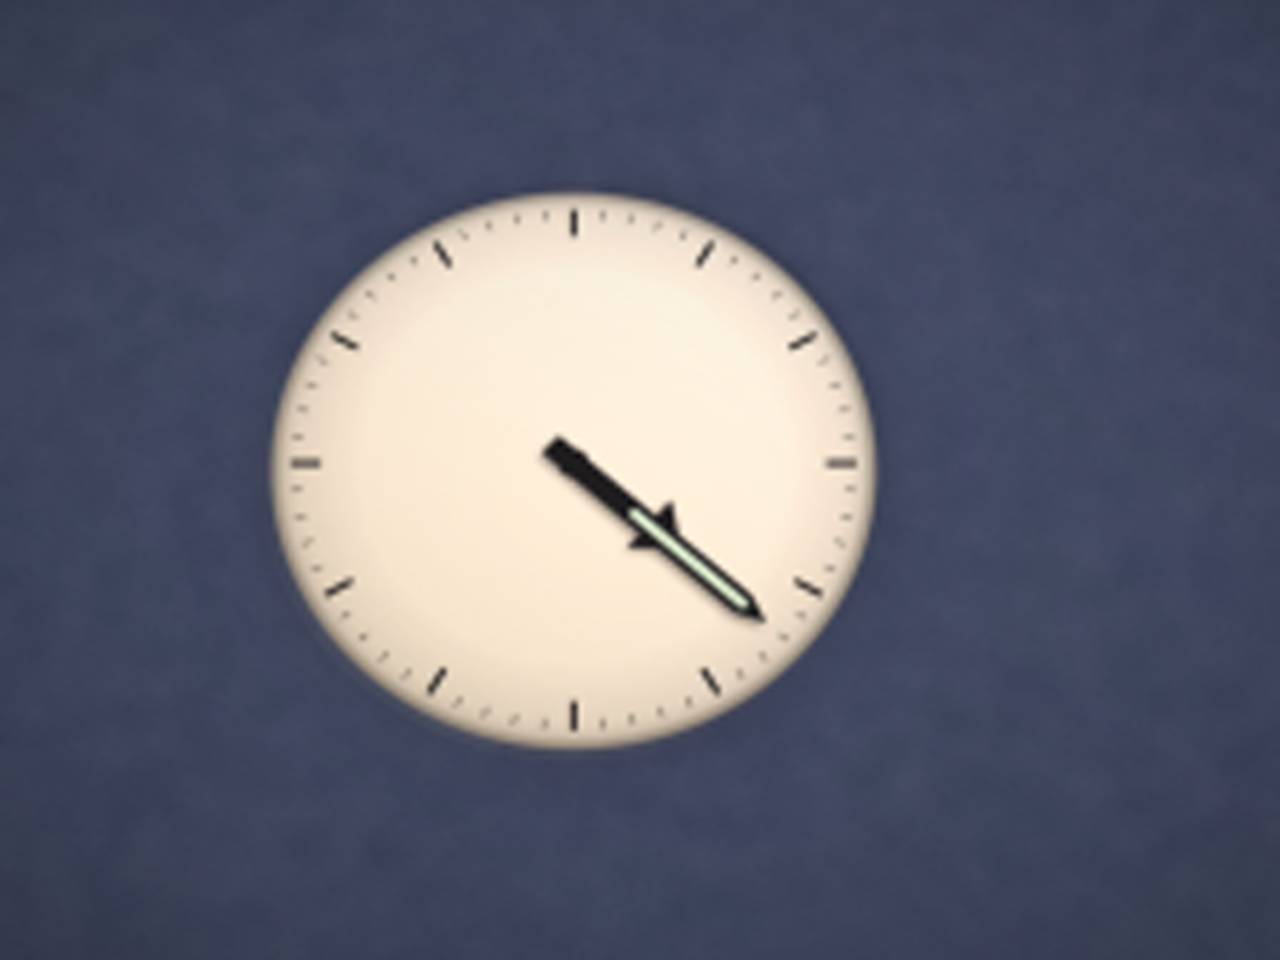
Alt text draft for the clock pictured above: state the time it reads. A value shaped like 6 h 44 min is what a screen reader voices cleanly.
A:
4 h 22 min
